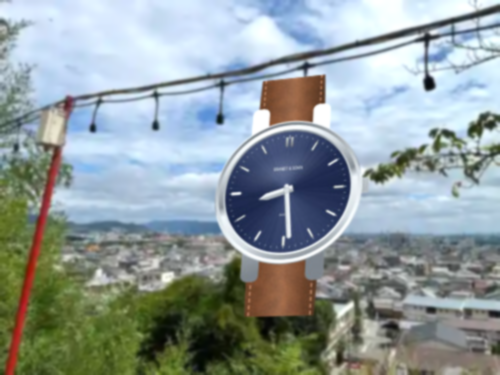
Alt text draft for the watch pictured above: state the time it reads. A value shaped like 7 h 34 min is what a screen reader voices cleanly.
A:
8 h 29 min
